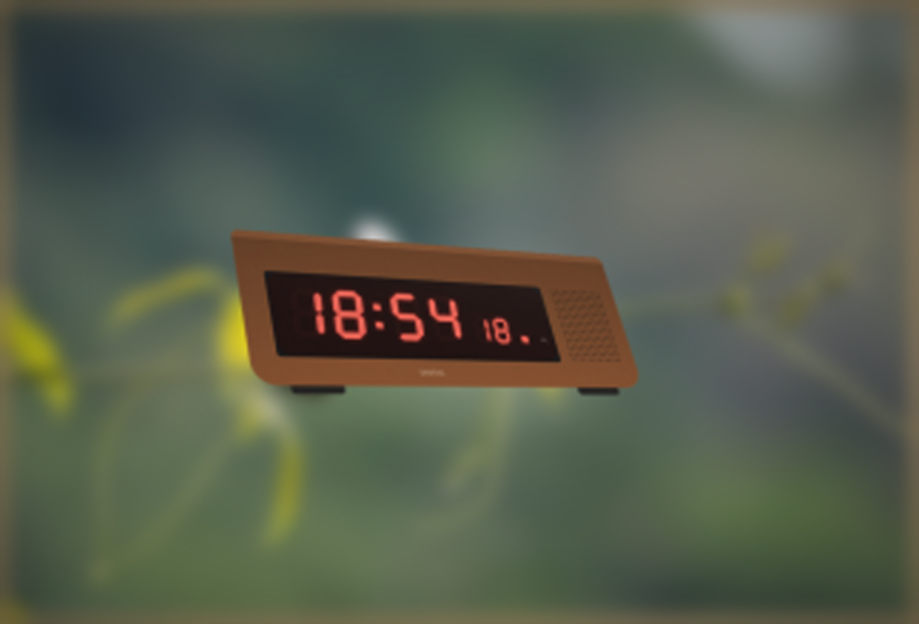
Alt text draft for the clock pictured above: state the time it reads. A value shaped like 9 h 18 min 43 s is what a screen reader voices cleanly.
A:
18 h 54 min 18 s
